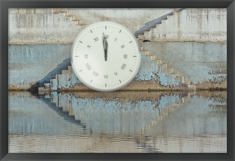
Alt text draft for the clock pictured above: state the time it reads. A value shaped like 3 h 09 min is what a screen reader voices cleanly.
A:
11 h 59 min
